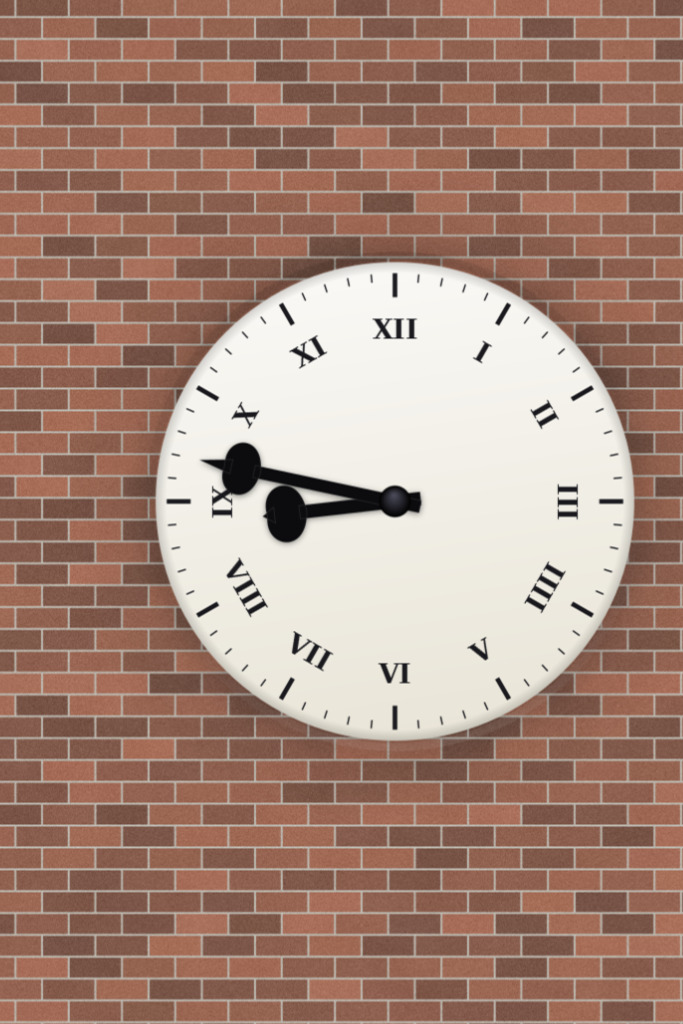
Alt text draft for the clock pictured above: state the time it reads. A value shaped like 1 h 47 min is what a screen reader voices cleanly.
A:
8 h 47 min
